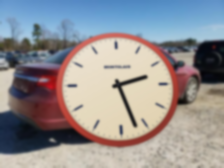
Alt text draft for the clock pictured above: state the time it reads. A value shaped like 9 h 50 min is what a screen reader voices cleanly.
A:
2 h 27 min
